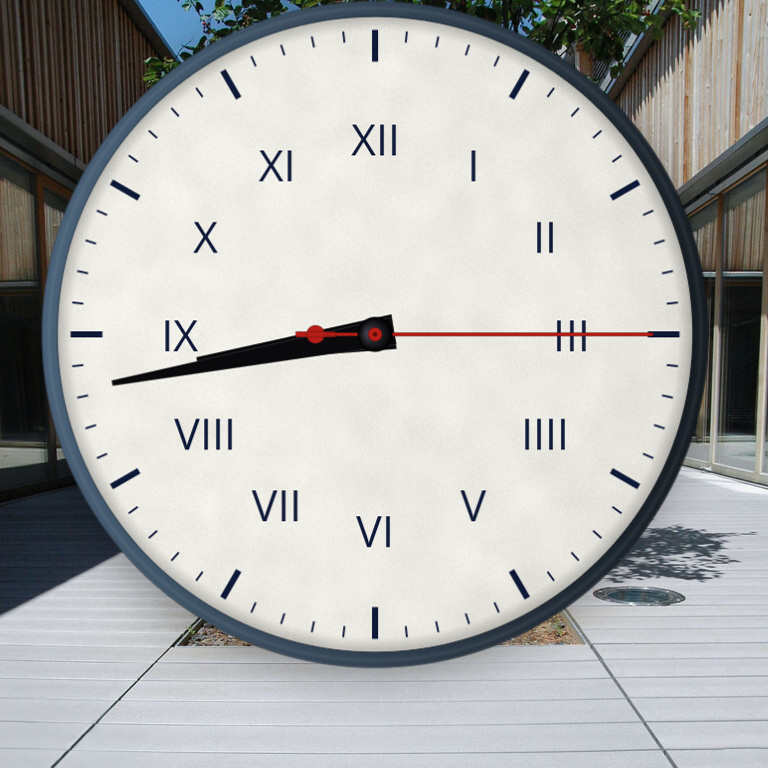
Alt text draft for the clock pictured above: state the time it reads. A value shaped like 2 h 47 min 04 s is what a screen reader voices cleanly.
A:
8 h 43 min 15 s
